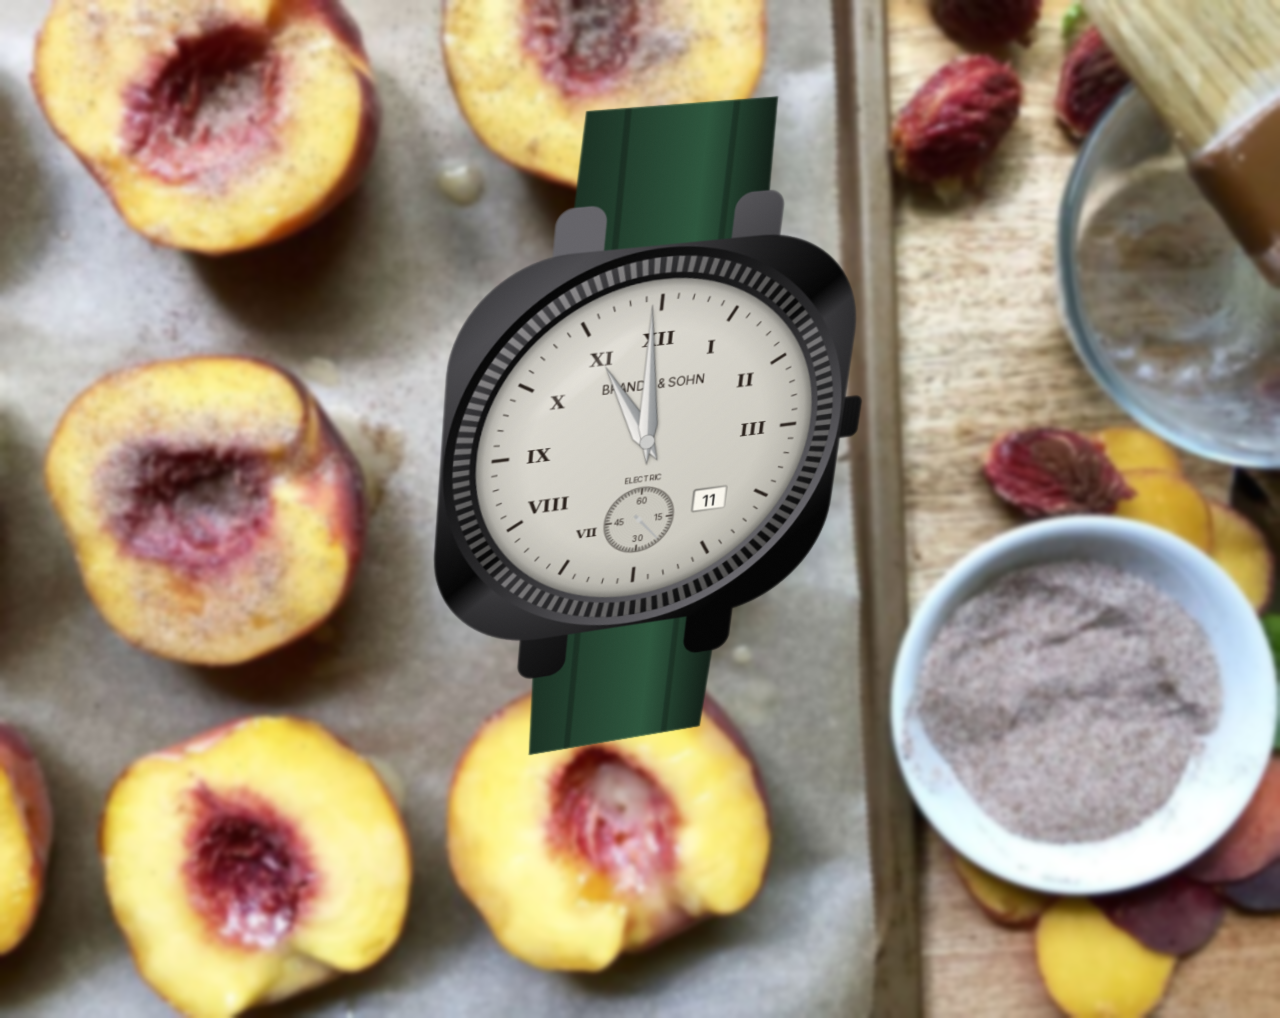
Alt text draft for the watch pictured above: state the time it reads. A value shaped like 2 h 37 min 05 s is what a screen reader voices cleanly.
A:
10 h 59 min 23 s
